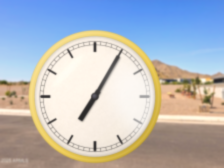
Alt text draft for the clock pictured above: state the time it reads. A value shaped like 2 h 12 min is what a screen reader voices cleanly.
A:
7 h 05 min
